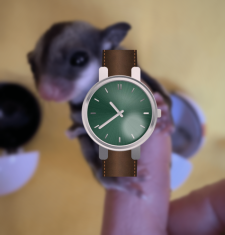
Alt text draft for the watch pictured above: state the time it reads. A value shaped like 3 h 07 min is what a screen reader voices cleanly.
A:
10 h 39 min
